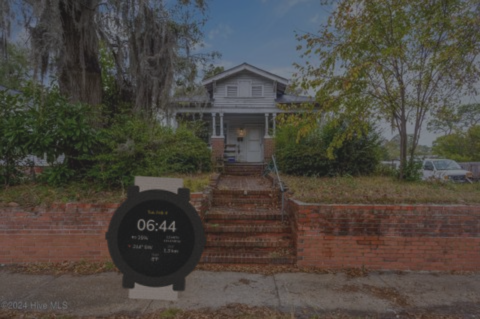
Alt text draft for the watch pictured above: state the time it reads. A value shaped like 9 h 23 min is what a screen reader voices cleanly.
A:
6 h 44 min
